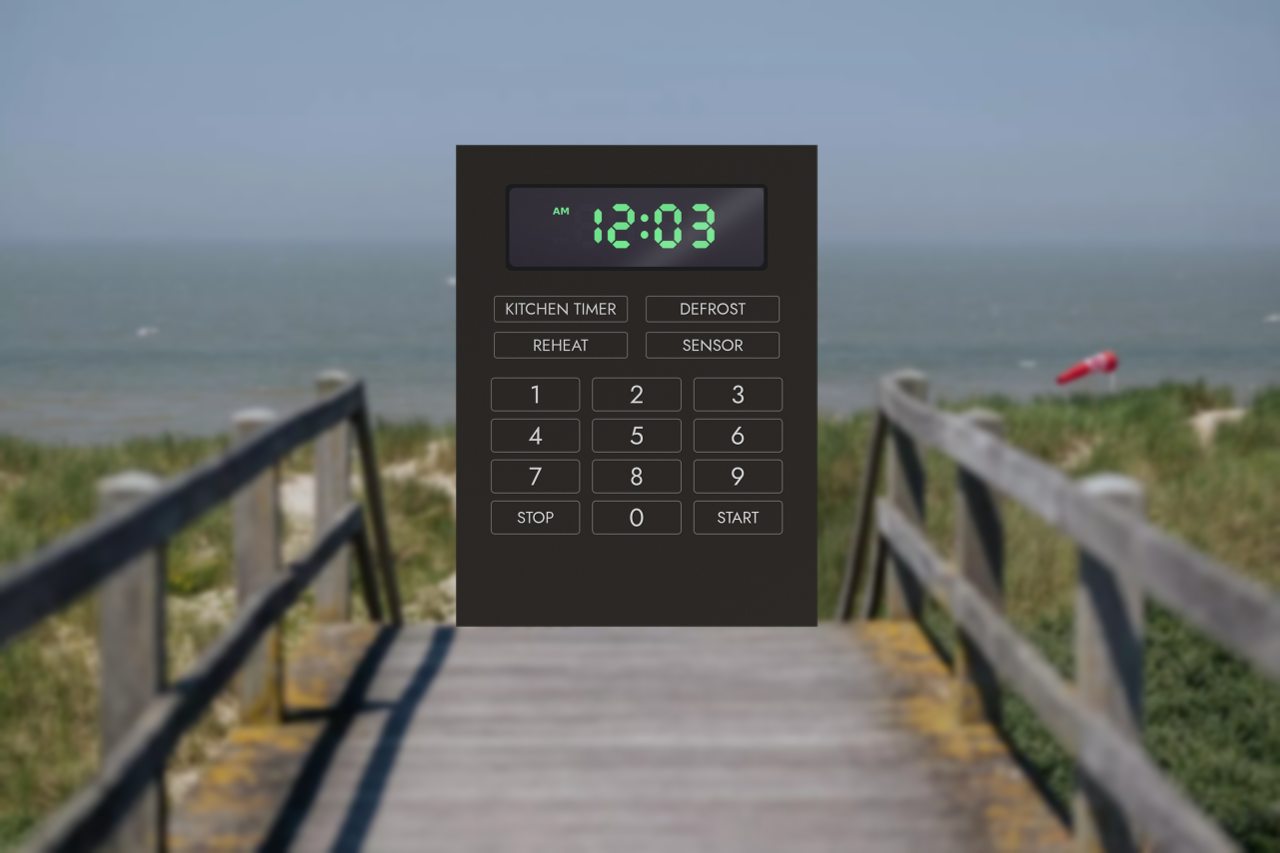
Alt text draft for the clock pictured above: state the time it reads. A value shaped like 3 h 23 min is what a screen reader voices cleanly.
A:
12 h 03 min
